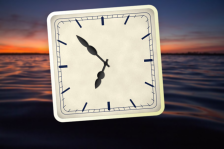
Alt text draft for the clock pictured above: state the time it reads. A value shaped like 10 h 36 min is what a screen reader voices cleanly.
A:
6 h 53 min
